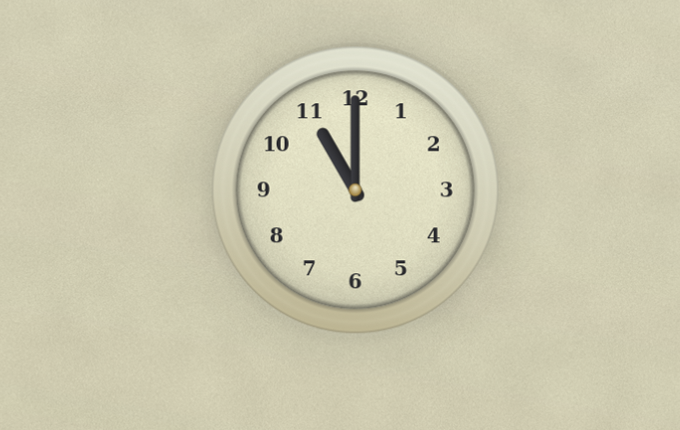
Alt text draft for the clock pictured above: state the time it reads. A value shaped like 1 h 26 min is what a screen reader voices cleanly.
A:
11 h 00 min
